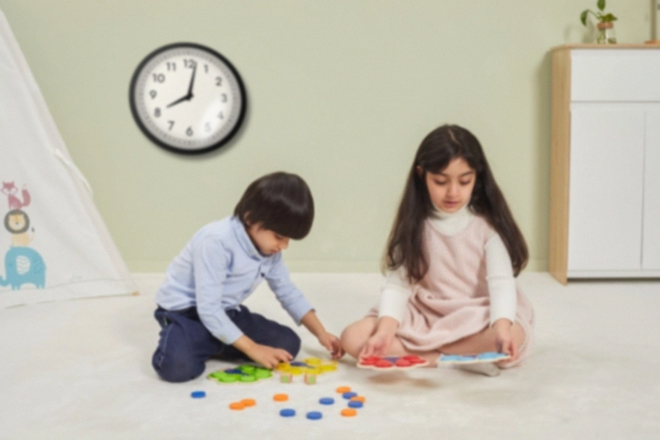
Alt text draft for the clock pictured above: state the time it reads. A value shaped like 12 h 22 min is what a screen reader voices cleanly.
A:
8 h 02 min
